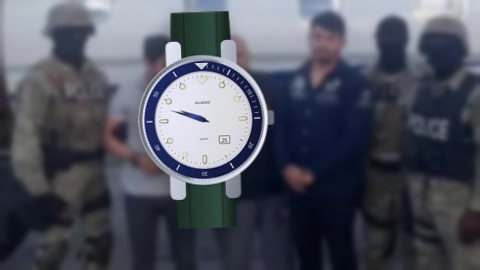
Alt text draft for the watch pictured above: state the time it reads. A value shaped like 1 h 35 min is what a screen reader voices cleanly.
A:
9 h 48 min
